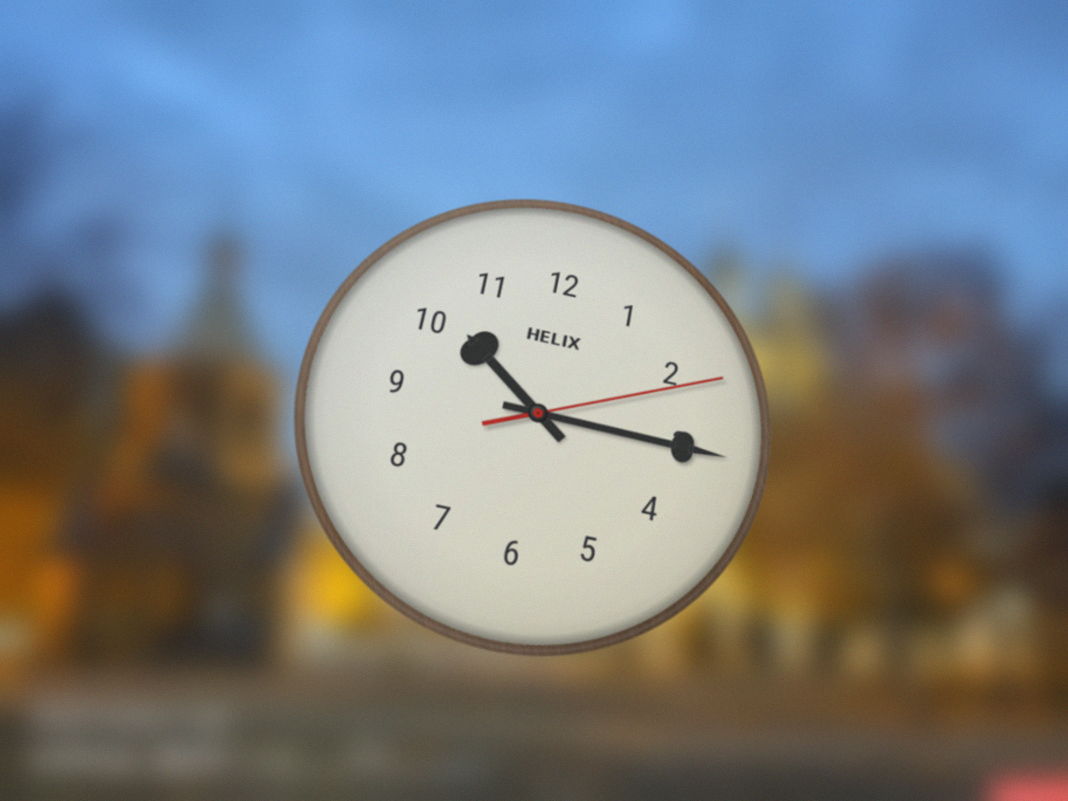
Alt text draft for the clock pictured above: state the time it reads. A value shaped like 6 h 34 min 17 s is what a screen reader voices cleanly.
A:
10 h 15 min 11 s
